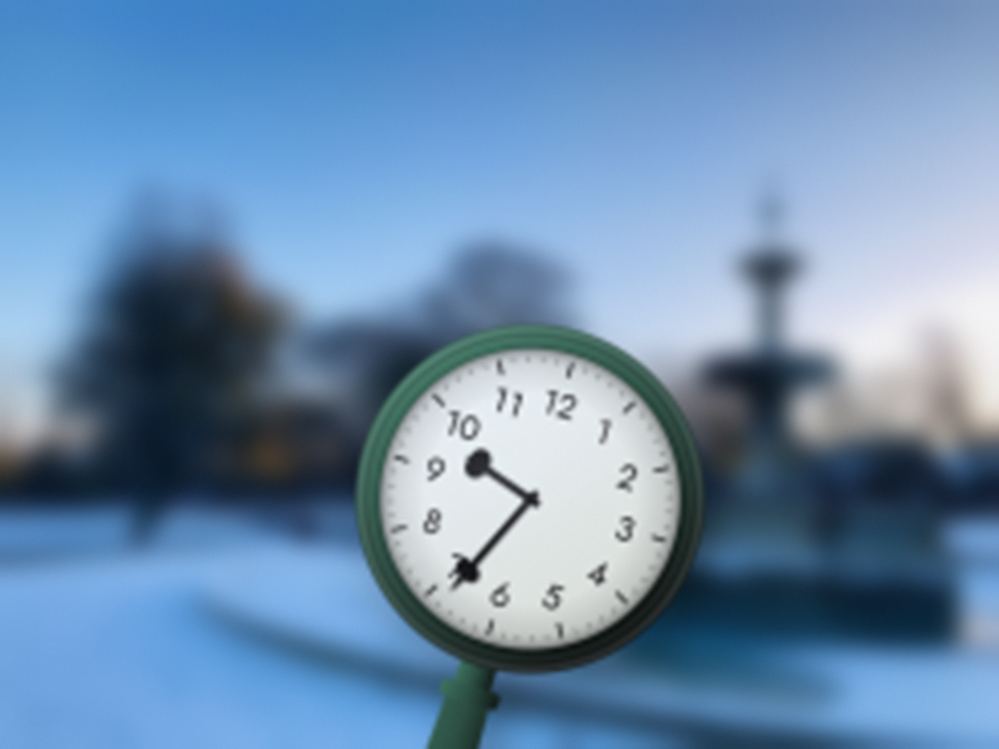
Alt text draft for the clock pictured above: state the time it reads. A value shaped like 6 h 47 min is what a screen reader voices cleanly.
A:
9 h 34 min
